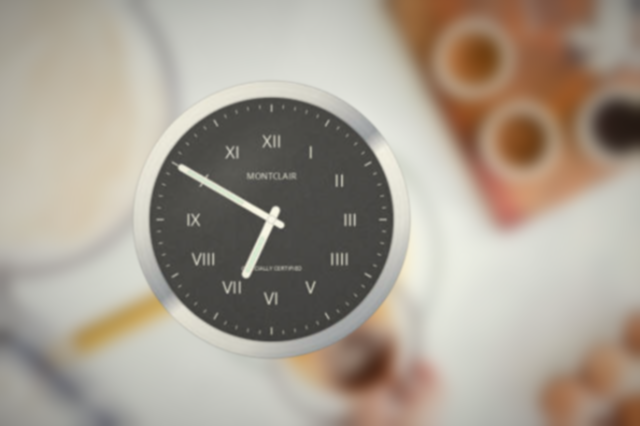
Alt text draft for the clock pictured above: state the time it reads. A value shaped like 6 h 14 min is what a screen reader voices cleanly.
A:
6 h 50 min
